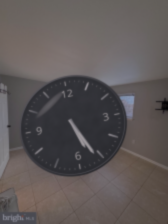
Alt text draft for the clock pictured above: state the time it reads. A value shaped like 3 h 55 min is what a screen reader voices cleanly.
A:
5 h 26 min
